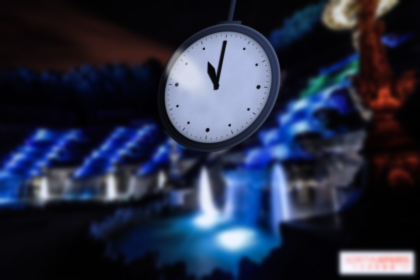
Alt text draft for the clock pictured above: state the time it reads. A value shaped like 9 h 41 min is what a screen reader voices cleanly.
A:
11 h 00 min
